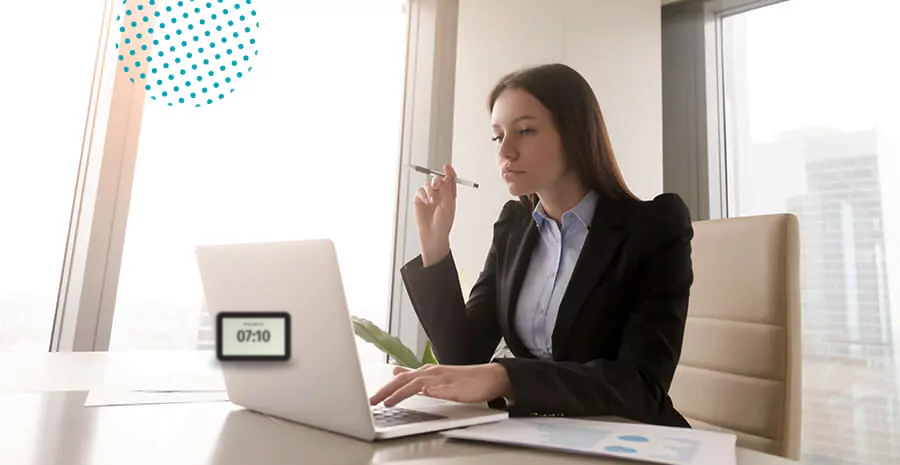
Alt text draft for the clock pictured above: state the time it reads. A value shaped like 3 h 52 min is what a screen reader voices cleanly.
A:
7 h 10 min
